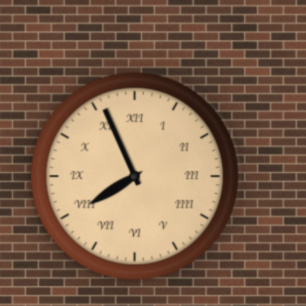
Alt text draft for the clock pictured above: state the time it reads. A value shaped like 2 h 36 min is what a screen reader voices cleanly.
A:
7 h 56 min
